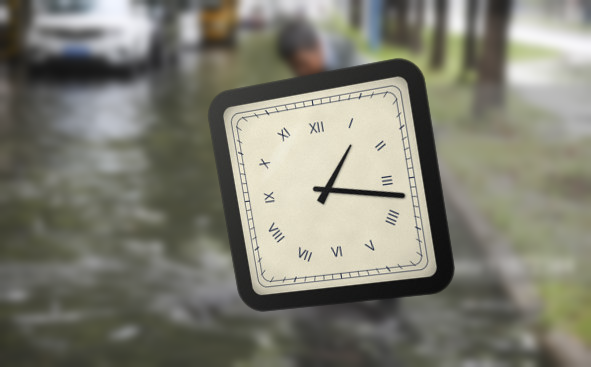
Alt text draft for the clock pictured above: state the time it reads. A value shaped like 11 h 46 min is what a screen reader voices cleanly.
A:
1 h 17 min
